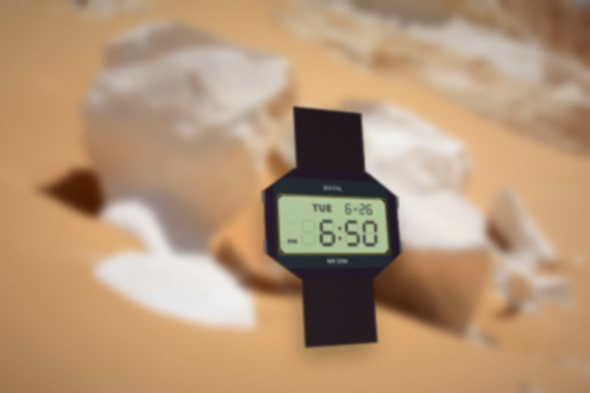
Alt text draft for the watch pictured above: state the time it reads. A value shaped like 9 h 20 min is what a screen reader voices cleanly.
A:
6 h 50 min
